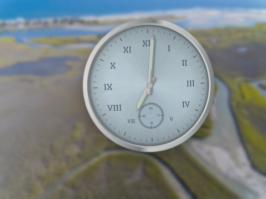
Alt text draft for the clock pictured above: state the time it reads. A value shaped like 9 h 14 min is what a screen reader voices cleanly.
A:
7 h 01 min
